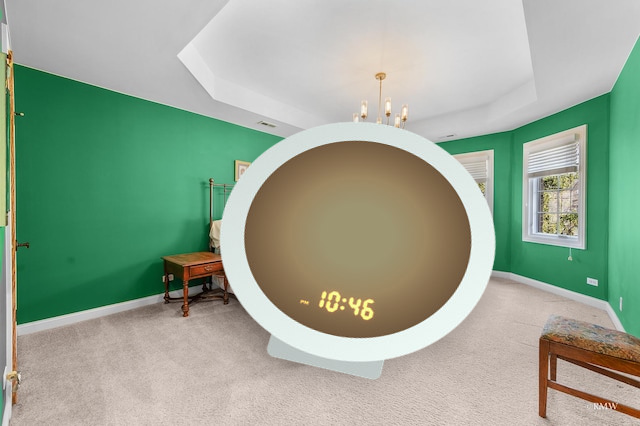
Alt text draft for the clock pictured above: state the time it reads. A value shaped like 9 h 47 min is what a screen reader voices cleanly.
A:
10 h 46 min
